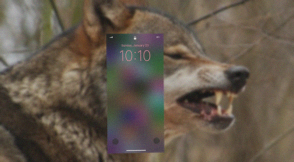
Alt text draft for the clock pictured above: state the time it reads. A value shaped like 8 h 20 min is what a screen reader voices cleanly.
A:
10 h 10 min
